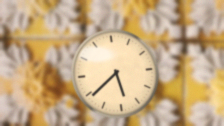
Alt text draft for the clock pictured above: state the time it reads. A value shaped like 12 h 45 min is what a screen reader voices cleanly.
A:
5 h 39 min
